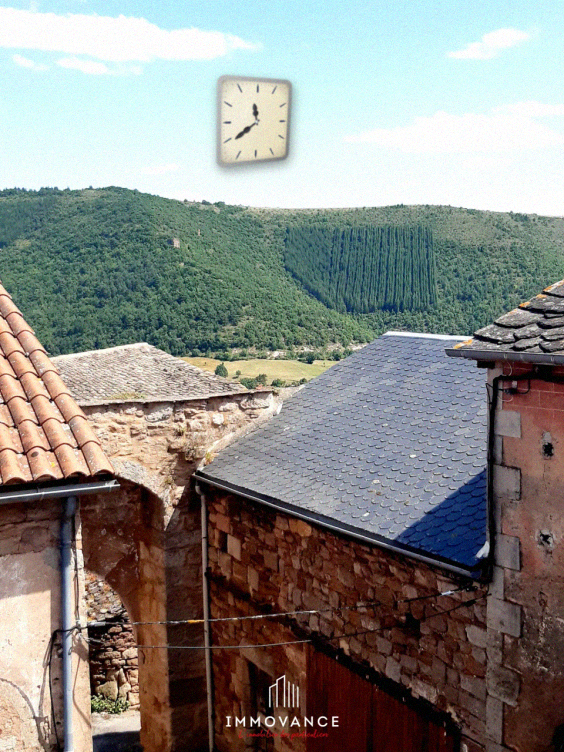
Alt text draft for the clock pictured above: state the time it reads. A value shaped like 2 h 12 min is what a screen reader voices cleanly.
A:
11 h 39 min
